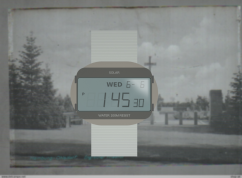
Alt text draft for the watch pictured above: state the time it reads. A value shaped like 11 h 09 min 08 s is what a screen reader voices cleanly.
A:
1 h 45 min 30 s
